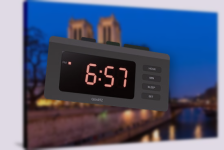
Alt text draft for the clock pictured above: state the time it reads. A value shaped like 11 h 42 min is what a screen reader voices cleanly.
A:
6 h 57 min
